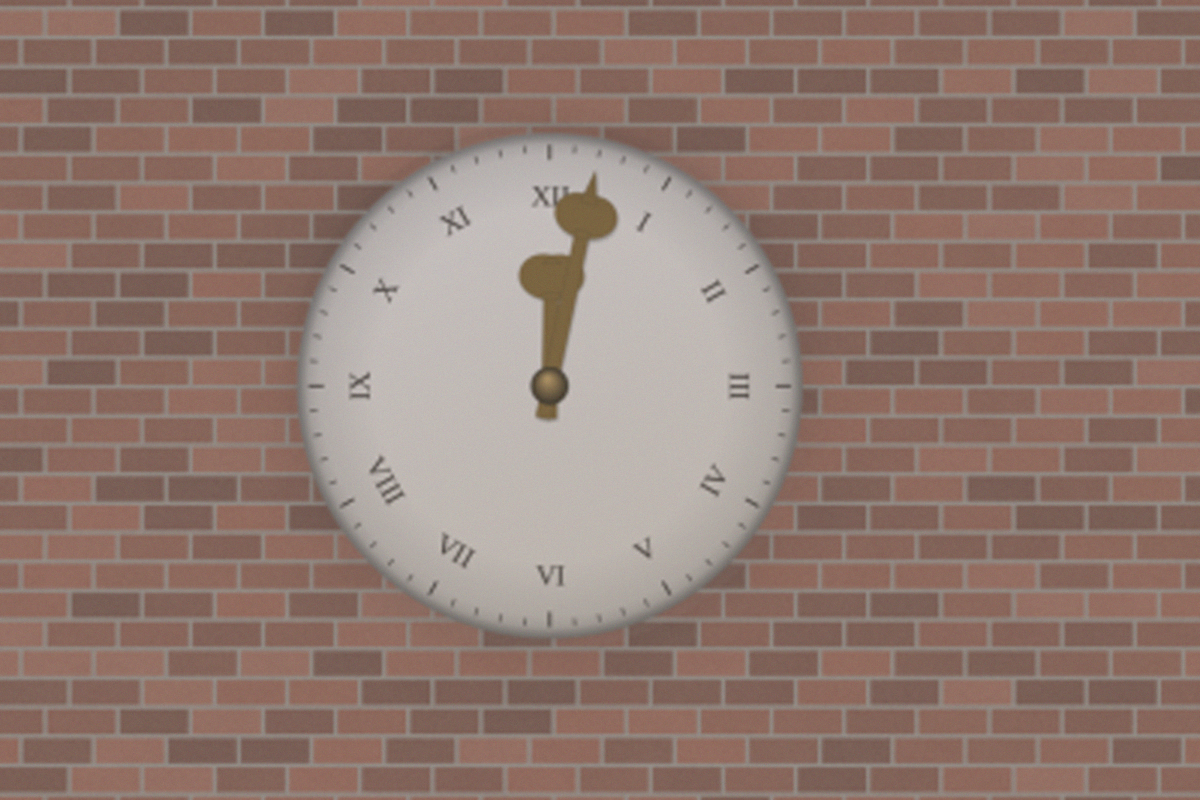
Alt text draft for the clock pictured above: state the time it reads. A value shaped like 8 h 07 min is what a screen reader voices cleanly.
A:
12 h 02 min
